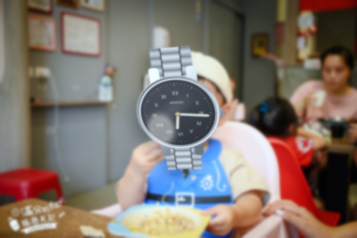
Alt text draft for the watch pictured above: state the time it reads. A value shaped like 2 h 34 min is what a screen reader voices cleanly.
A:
6 h 16 min
